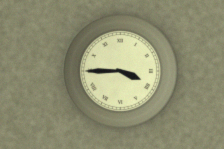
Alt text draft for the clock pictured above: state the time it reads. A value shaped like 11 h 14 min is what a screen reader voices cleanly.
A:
3 h 45 min
